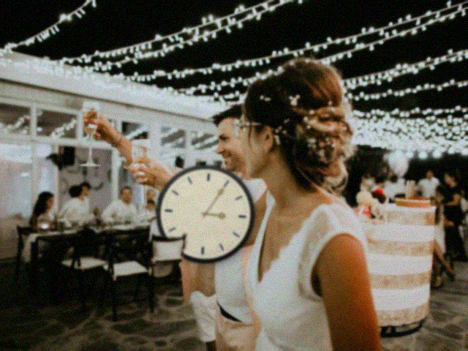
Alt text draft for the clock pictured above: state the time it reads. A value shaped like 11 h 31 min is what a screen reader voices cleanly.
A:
3 h 05 min
